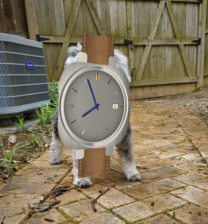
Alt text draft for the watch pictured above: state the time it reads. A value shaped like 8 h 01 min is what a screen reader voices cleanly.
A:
7 h 56 min
